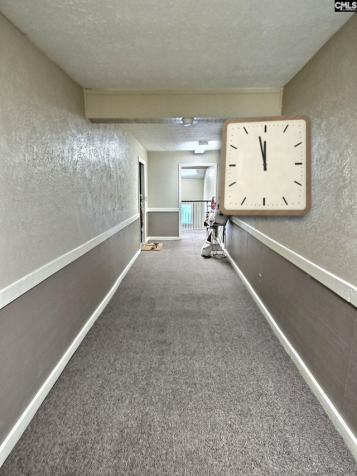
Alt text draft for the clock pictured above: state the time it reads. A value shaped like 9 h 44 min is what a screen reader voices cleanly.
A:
11 h 58 min
